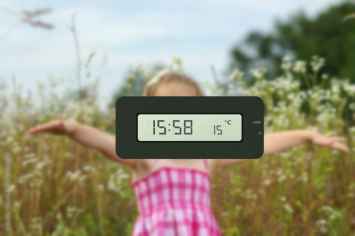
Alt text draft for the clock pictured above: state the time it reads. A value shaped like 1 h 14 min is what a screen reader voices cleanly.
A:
15 h 58 min
